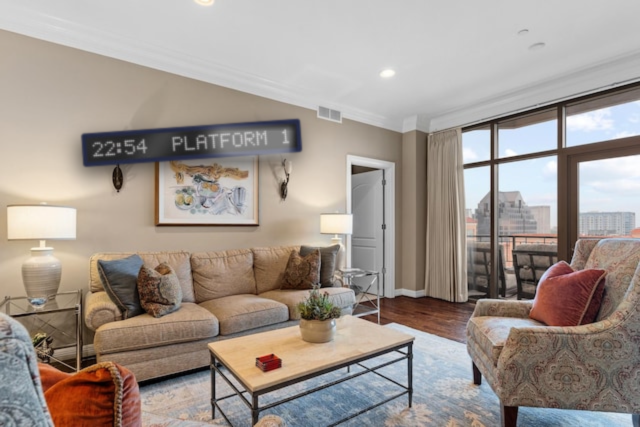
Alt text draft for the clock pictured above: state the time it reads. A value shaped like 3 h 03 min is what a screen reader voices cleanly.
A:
22 h 54 min
